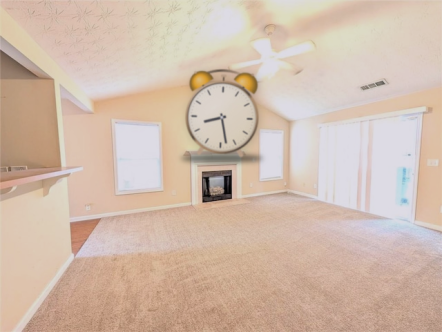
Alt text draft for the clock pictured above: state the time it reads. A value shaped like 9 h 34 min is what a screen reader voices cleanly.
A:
8 h 28 min
